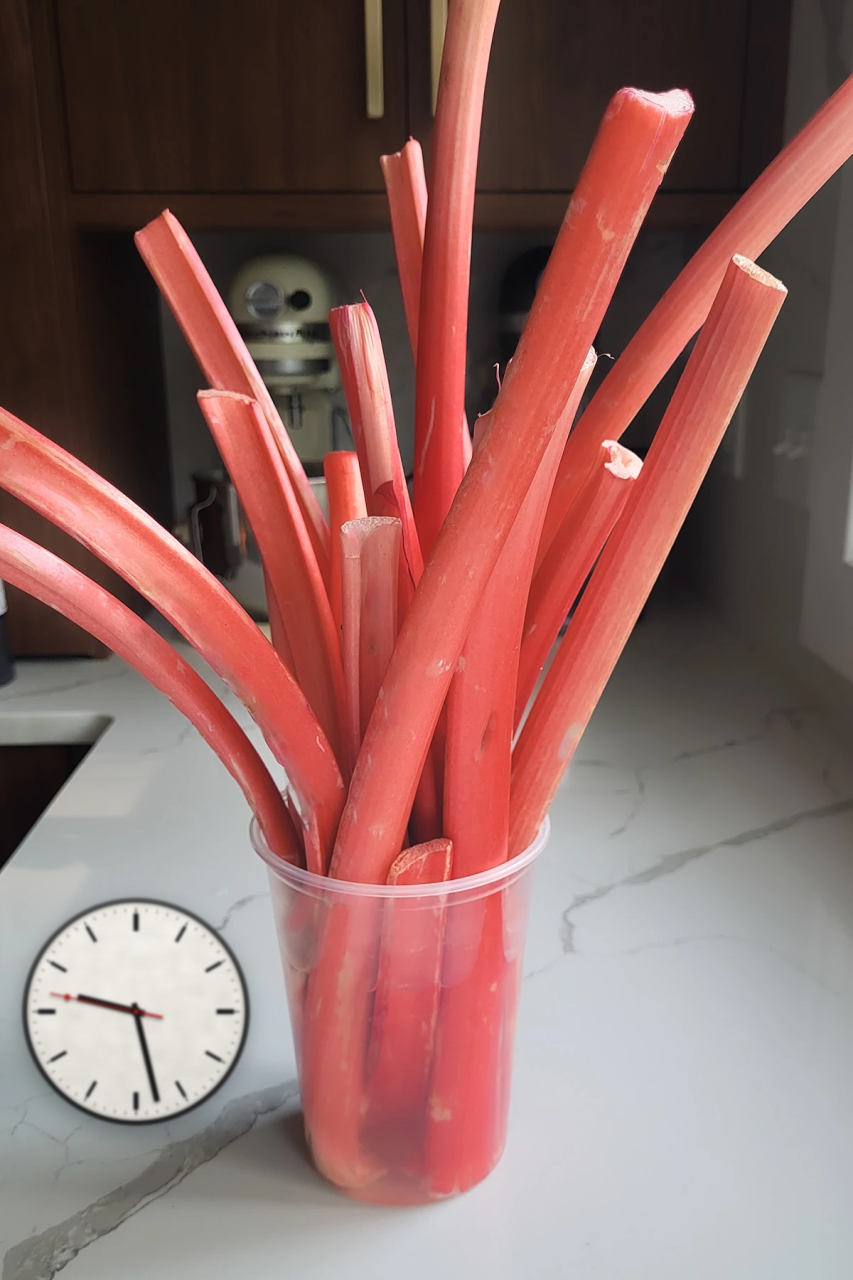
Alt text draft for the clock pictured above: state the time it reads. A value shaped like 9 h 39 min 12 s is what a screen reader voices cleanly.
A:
9 h 27 min 47 s
